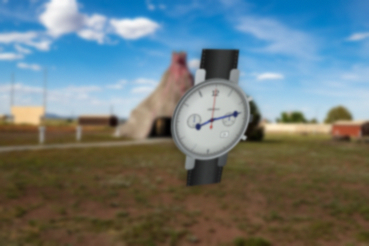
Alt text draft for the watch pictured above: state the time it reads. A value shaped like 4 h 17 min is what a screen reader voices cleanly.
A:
8 h 13 min
